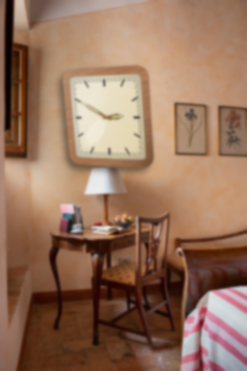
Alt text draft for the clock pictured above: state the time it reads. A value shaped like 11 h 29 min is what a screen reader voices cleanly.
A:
2 h 50 min
